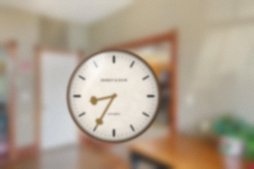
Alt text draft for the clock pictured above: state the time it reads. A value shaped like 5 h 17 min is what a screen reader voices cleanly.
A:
8 h 35 min
